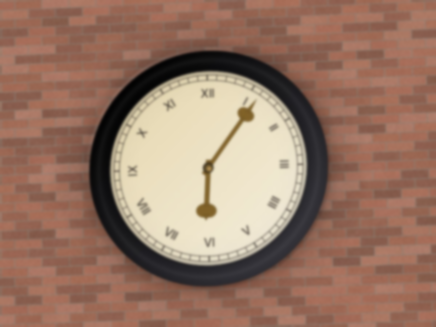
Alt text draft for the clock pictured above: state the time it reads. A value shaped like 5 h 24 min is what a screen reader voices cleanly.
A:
6 h 06 min
